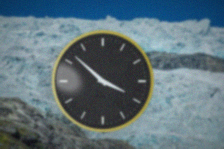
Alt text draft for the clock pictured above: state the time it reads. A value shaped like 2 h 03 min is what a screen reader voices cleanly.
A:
3 h 52 min
